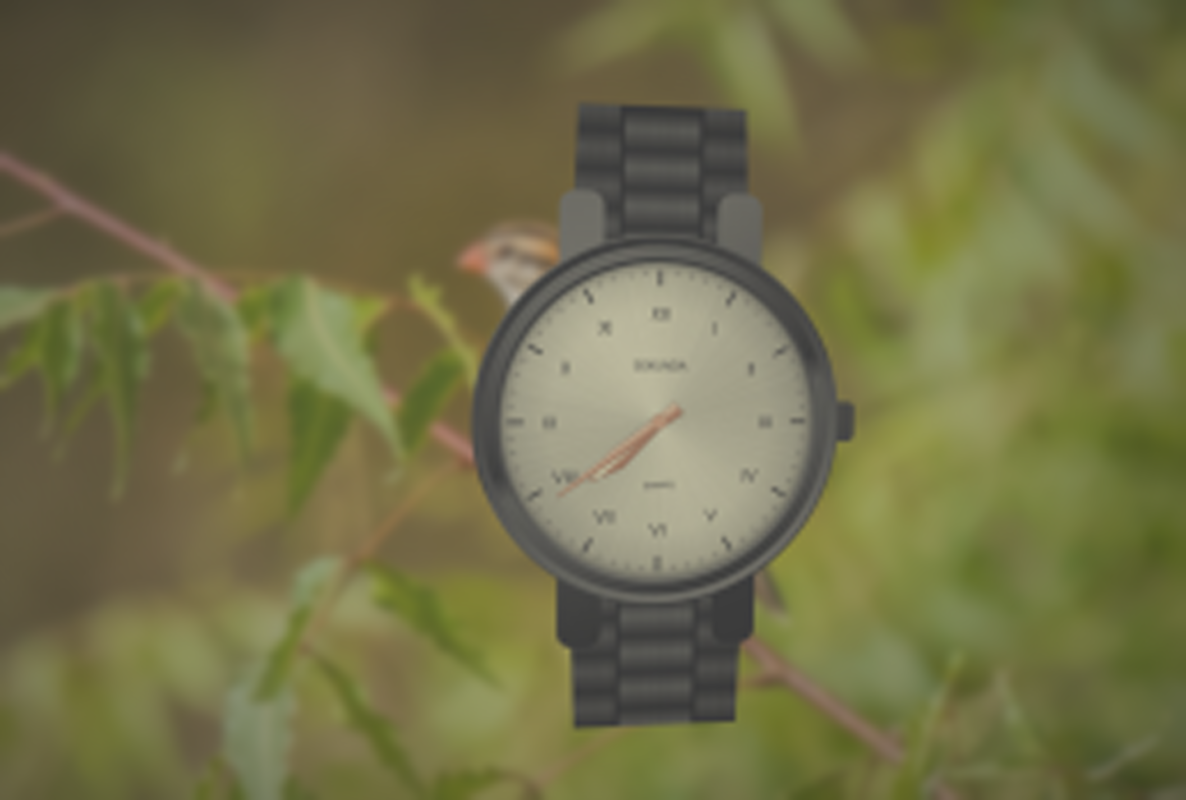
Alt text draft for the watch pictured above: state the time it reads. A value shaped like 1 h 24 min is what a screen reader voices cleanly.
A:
7 h 39 min
